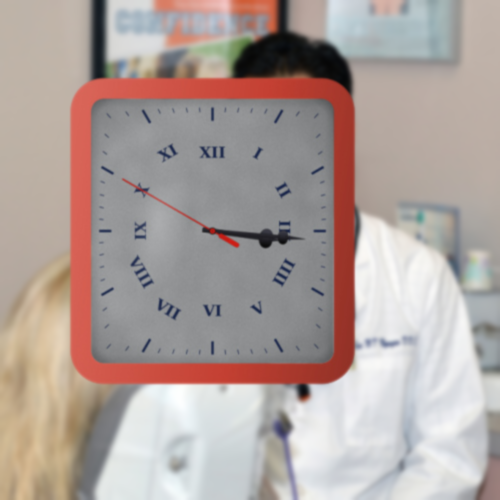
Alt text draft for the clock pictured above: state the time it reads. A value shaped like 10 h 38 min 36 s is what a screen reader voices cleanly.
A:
3 h 15 min 50 s
